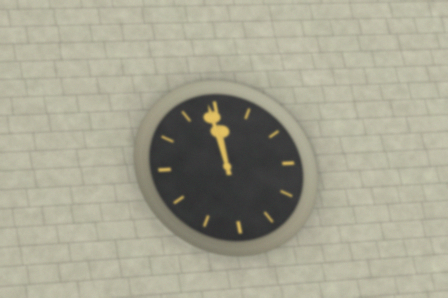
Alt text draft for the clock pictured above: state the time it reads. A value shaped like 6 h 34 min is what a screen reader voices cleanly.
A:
11 h 59 min
